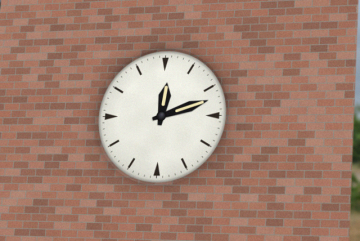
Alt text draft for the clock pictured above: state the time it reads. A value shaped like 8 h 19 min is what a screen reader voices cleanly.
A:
12 h 12 min
